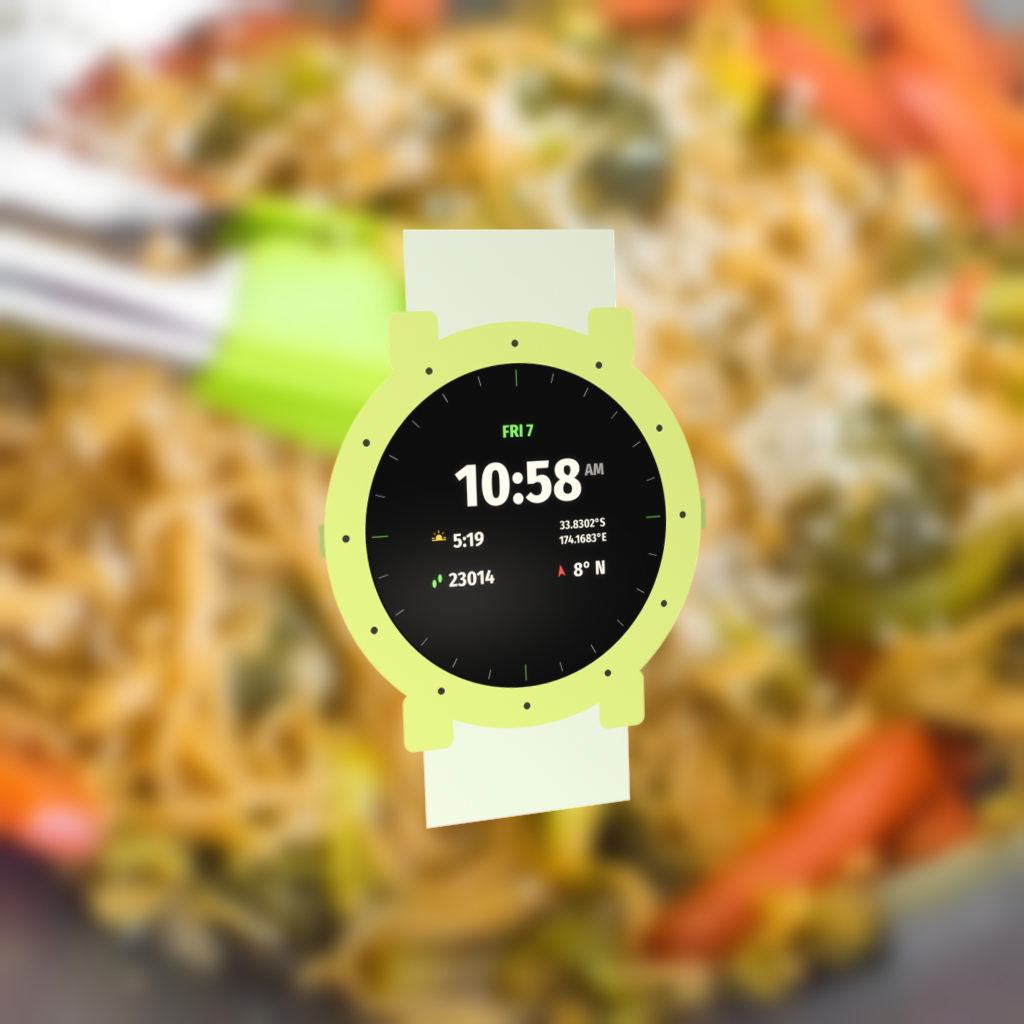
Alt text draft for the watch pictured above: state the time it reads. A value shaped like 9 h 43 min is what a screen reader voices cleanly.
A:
10 h 58 min
